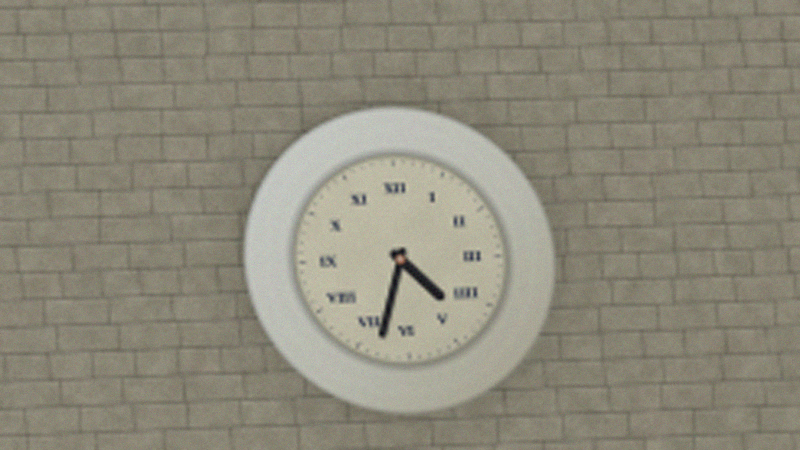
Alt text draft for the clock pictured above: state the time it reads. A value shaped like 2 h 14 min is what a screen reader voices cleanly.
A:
4 h 33 min
